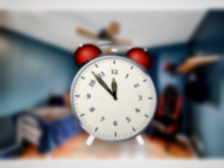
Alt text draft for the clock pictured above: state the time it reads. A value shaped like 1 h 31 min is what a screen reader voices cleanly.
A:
11 h 53 min
